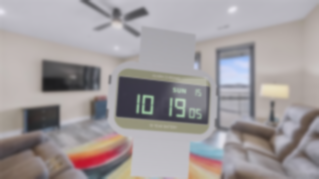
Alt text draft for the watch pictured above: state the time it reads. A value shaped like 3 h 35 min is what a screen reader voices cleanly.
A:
10 h 19 min
